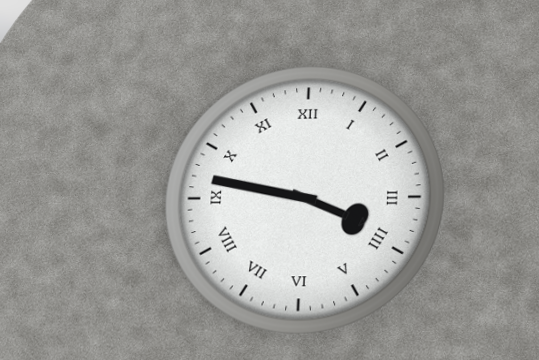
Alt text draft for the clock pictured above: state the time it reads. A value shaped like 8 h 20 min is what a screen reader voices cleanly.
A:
3 h 47 min
